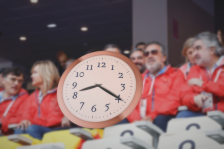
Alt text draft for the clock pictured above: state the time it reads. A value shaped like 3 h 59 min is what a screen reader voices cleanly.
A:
8 h 20 min
